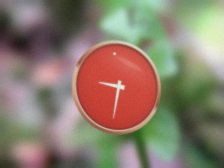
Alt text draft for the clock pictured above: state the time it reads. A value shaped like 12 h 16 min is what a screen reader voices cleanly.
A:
9 h 33 min
